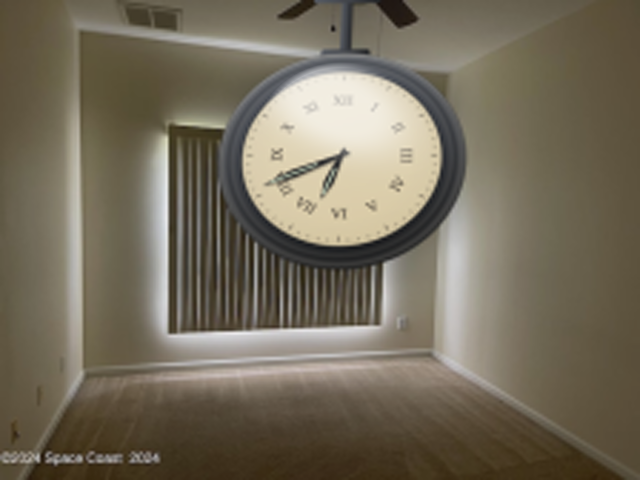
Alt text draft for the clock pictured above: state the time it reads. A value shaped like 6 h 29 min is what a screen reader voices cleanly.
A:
6 h 41 min
